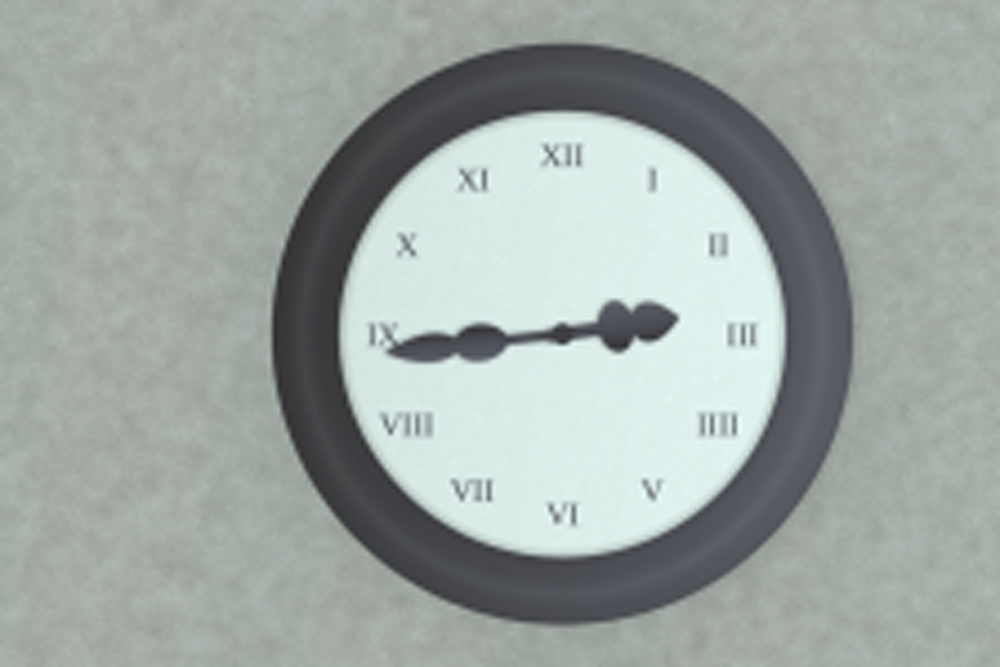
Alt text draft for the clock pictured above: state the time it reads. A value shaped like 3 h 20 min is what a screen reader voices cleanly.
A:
2 h 44 min
